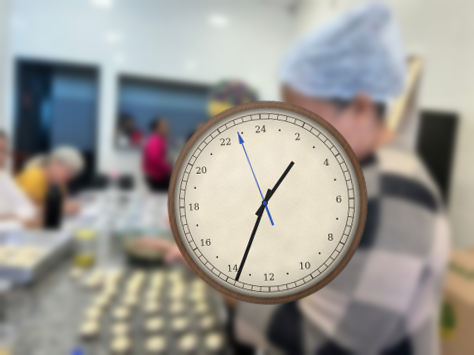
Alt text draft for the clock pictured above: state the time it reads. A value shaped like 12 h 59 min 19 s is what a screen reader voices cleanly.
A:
2 h 33 min 57 s
